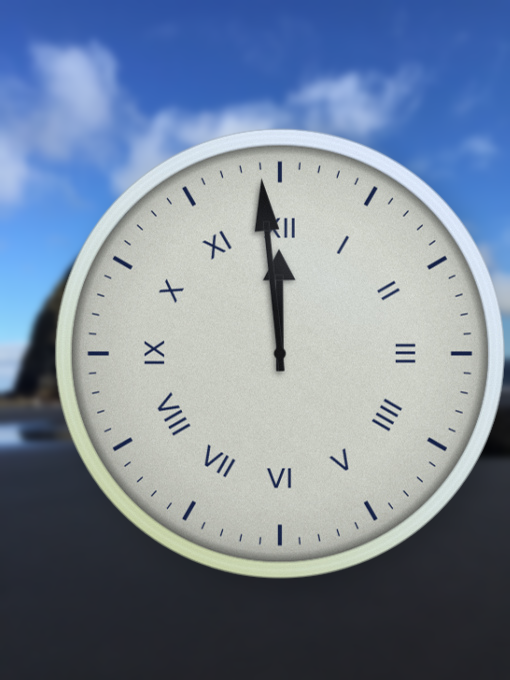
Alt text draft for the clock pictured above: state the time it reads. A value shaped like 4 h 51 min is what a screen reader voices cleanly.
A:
11 h 59 min
